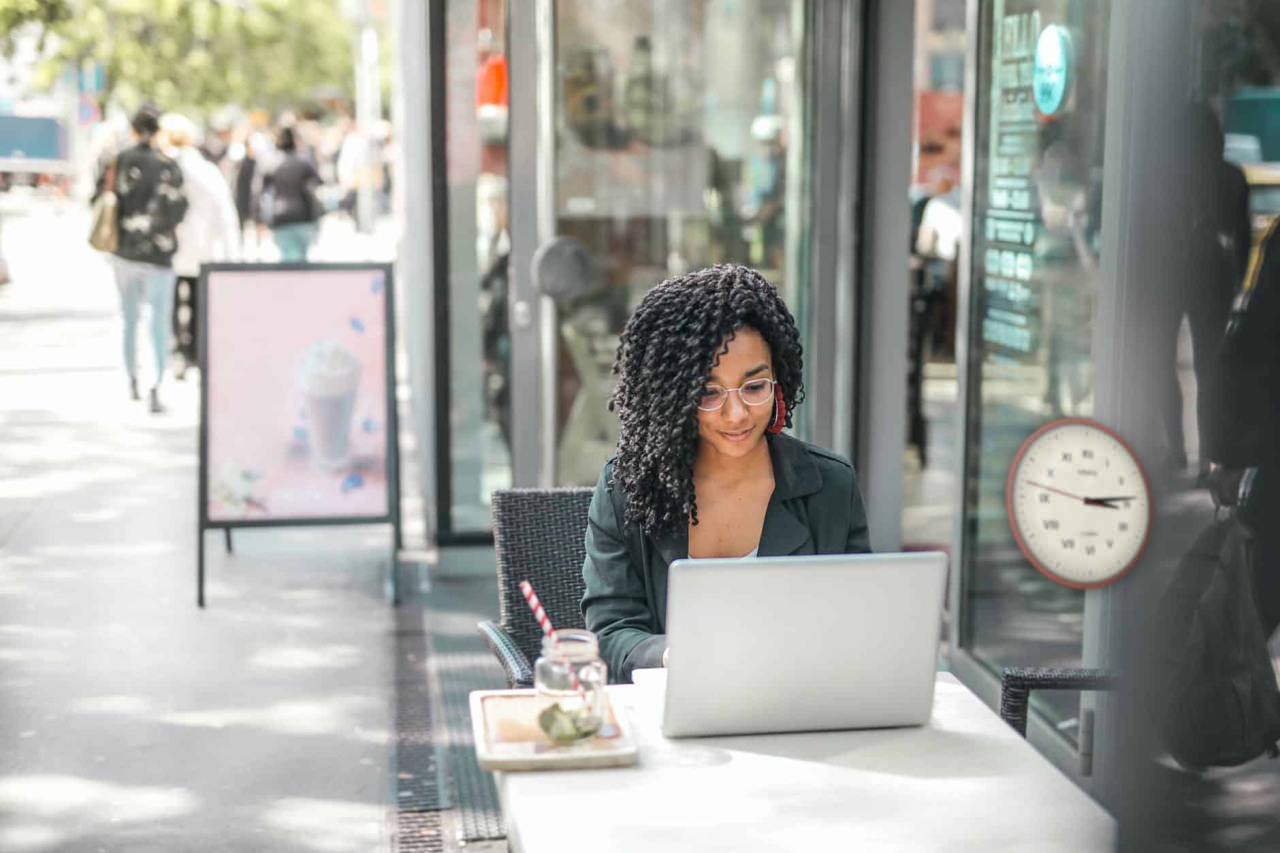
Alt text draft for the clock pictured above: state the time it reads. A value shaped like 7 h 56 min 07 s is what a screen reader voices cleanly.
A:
3 h 13 min 47 s
